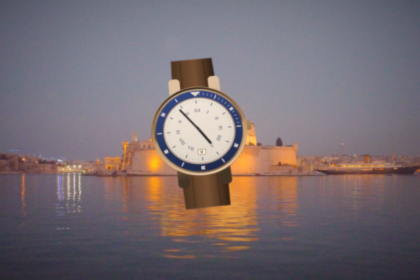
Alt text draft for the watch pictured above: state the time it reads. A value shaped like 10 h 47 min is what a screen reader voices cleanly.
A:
4 h 54 min
